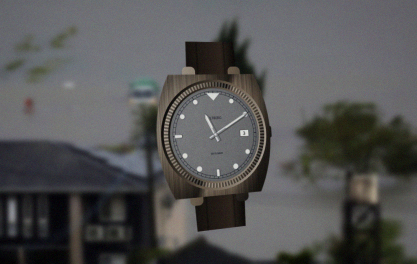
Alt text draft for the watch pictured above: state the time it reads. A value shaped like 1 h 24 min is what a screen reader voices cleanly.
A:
11 h 10 min
